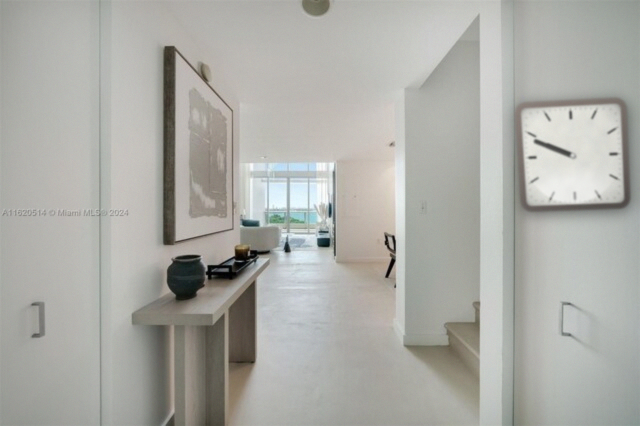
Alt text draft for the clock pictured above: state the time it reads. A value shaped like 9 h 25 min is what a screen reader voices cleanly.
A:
9 h 49 min
